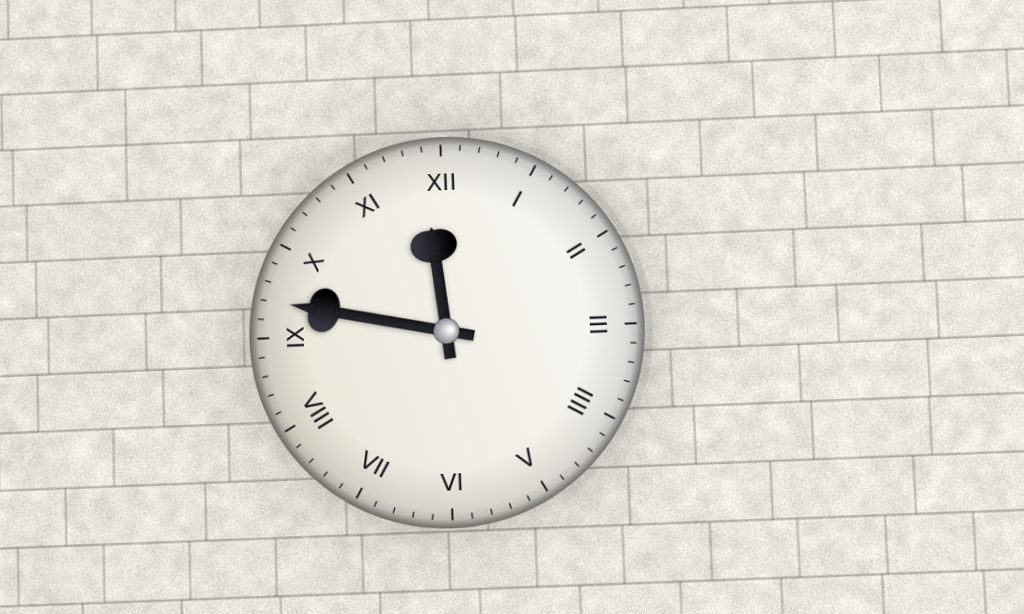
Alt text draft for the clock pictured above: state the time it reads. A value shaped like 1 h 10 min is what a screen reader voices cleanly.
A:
11 h 47 min
